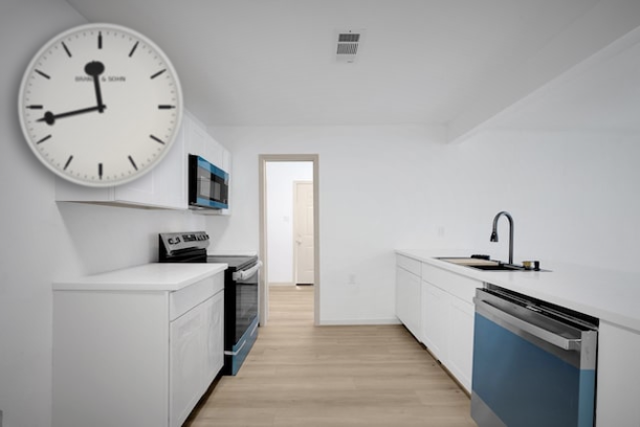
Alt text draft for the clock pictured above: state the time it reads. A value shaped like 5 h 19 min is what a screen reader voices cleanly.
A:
11 h 43 min
